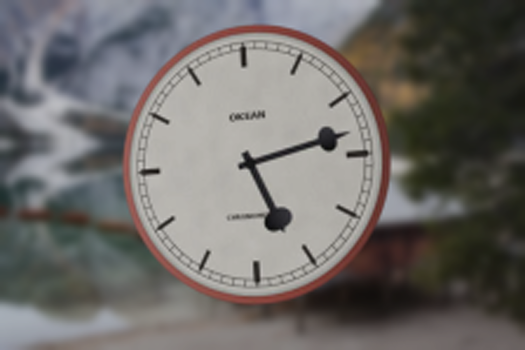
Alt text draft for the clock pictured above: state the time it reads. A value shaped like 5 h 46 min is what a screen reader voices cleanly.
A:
5 h 13 min
